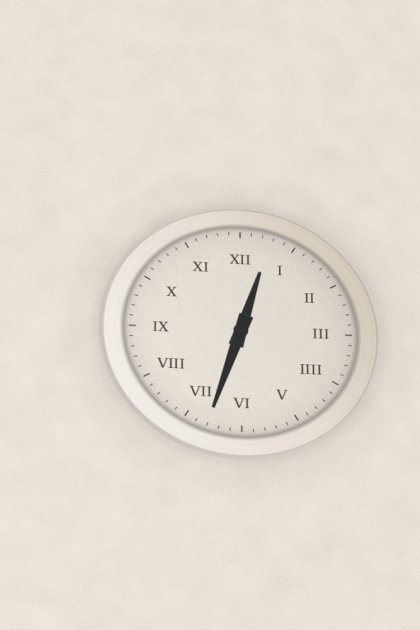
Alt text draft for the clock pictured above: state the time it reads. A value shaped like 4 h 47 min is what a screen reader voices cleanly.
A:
12 h 33 min
